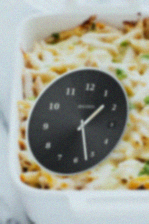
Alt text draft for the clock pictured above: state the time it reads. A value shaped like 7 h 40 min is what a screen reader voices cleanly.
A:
1 h 27 min
